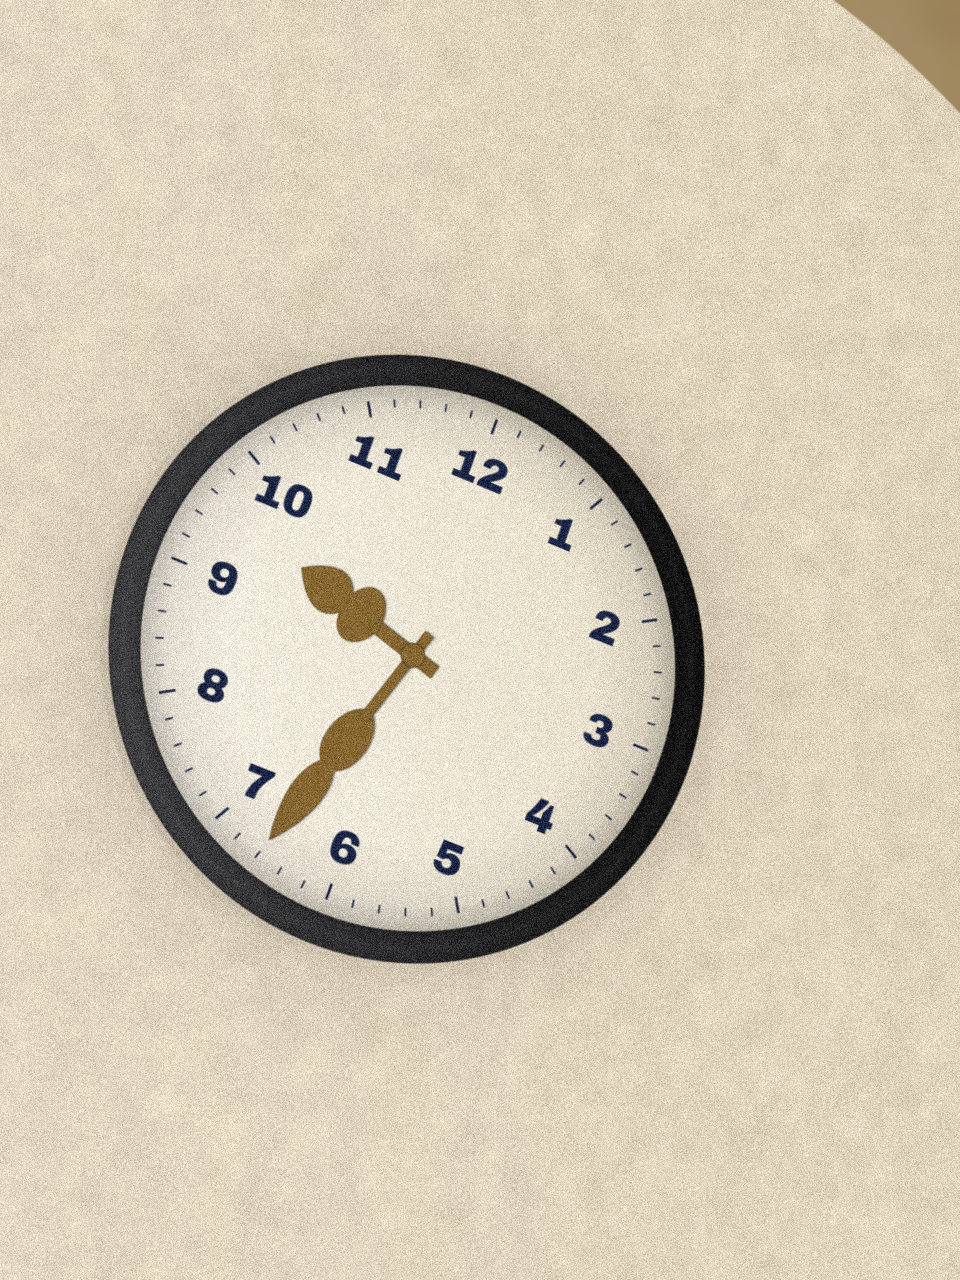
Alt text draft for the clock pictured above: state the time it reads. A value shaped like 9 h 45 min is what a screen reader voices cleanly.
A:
9 h 33 min
